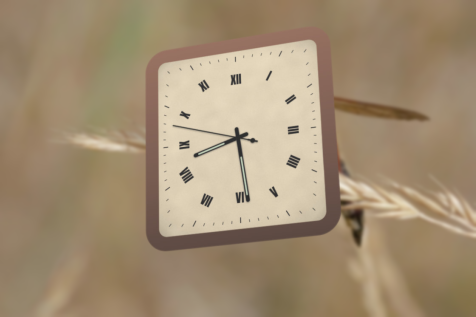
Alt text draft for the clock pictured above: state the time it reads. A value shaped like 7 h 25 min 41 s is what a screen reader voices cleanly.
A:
8 h 28 min 48 s
